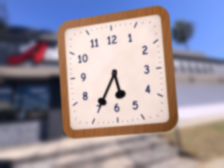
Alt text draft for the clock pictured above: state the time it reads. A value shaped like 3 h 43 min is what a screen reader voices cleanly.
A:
5 h 35 min
